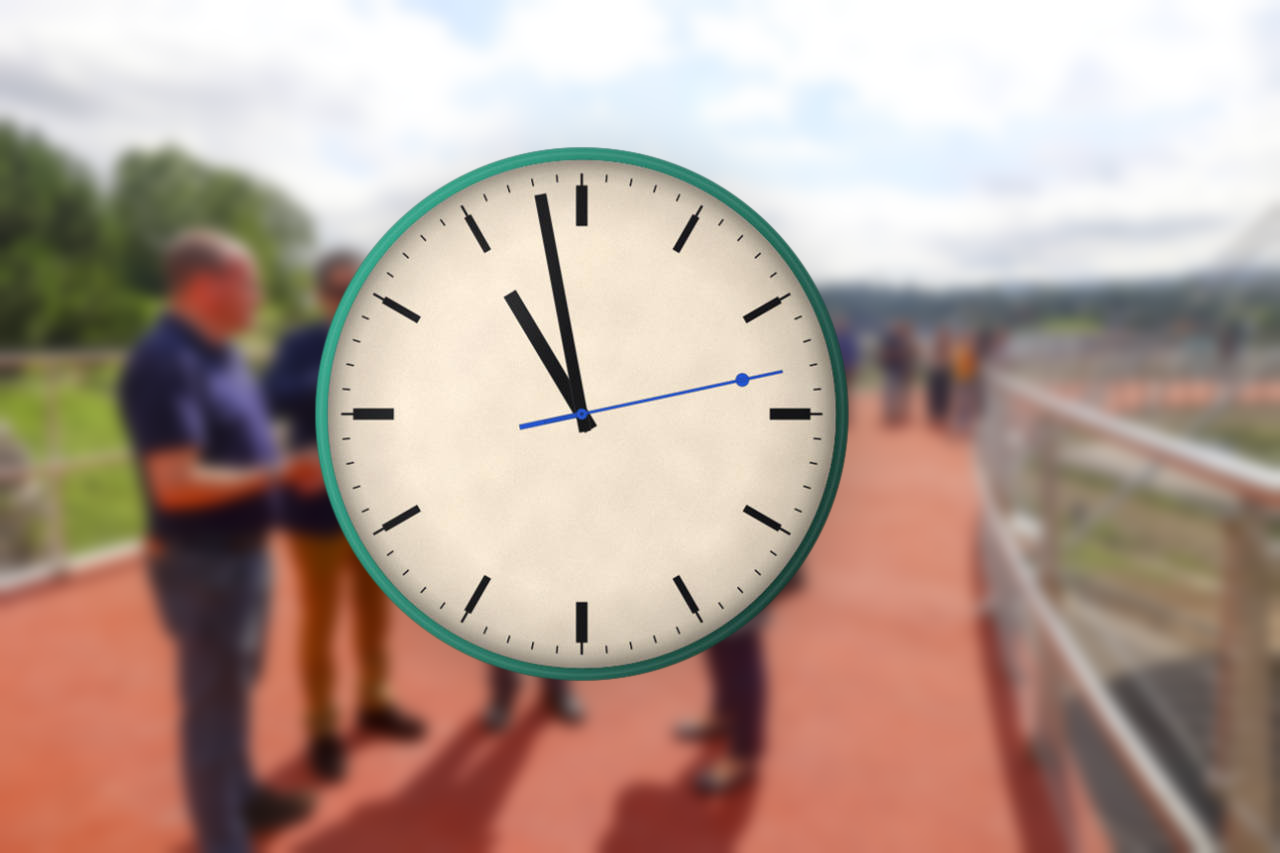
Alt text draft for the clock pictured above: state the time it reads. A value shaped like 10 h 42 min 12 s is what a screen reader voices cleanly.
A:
10 h 58 min 13 s
